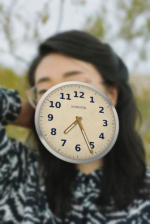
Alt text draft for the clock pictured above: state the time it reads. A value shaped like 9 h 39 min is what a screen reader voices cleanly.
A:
7 h 26 min
